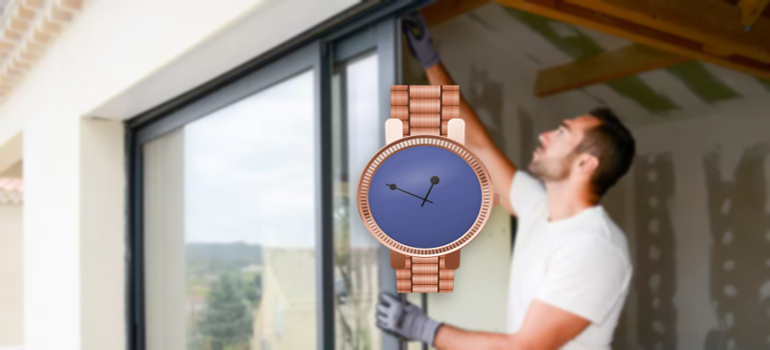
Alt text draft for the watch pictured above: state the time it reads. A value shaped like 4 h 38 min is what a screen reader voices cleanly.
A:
12 h 49 min
